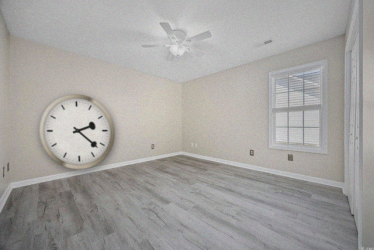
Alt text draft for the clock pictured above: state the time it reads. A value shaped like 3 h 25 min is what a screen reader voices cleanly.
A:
2 h 22 min
